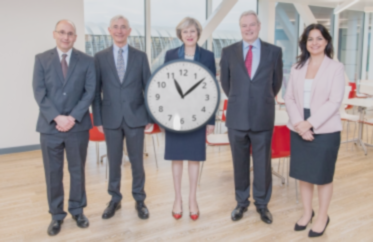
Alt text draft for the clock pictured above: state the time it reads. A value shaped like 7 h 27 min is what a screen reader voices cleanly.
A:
11 h 08 min
